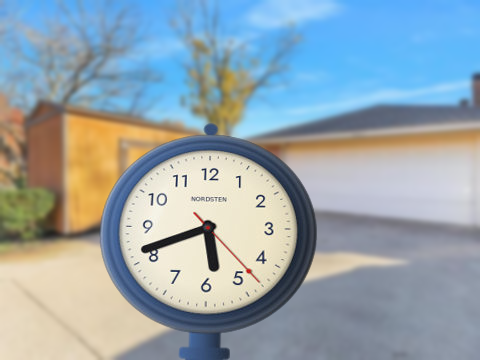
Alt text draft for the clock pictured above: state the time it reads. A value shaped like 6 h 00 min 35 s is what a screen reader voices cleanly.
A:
5 h 41 min 23 s
